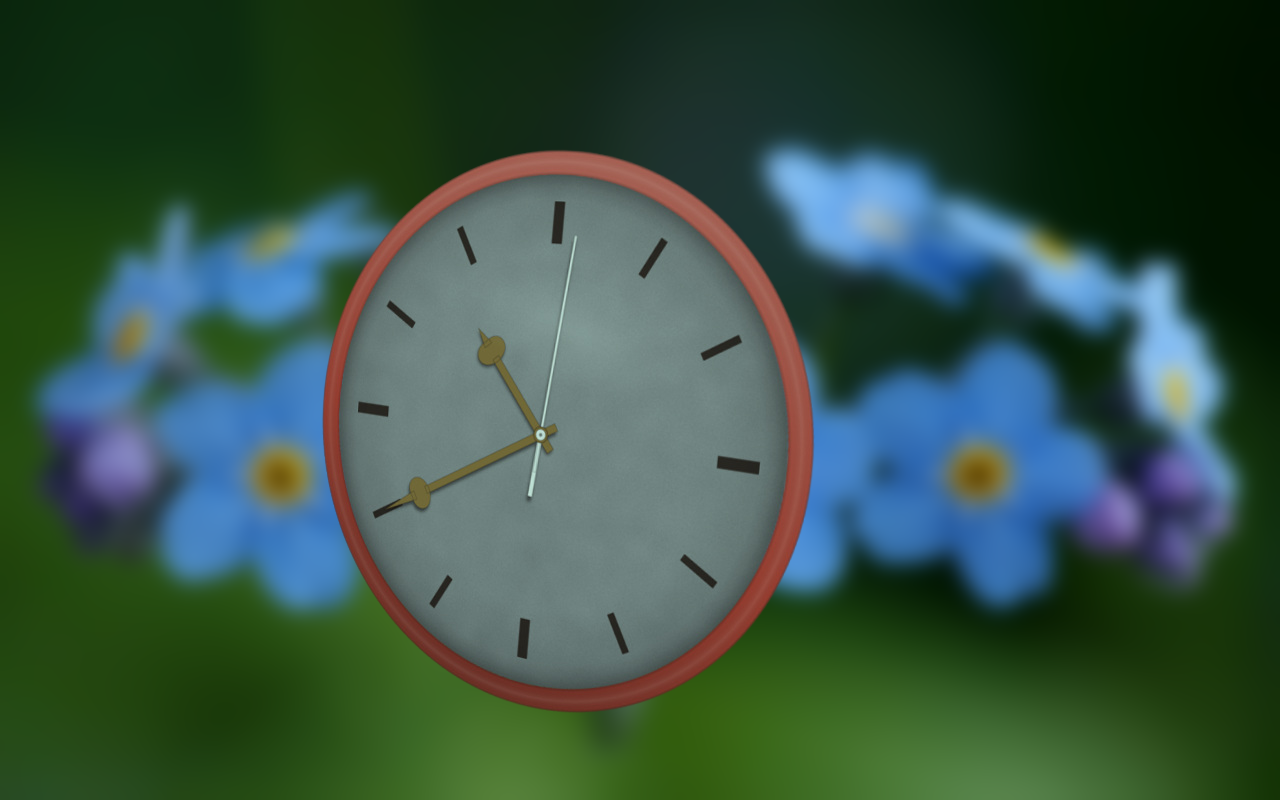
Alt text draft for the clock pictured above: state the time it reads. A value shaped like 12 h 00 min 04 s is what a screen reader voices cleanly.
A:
10 h 40 min 01 s
